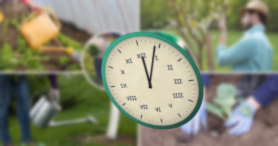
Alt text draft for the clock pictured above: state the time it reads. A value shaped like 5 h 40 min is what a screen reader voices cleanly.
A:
12 h 04 min
